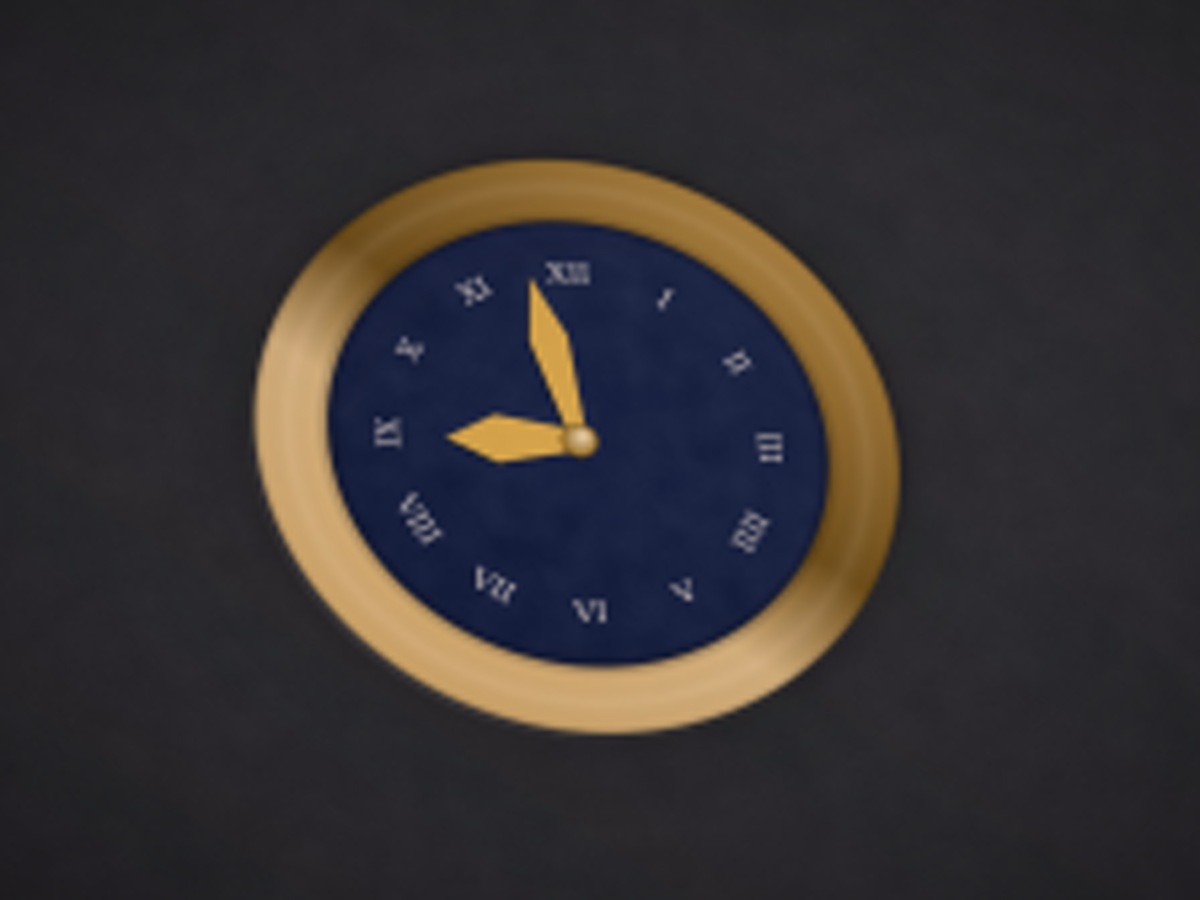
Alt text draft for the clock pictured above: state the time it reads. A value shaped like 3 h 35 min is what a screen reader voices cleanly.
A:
8 h 58 min
